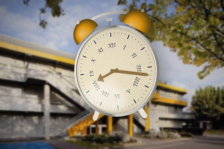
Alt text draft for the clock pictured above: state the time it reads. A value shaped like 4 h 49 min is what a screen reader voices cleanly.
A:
8 h 17 min
